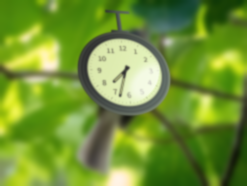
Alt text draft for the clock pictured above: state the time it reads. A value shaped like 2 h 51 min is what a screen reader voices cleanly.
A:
7 h 33 min
